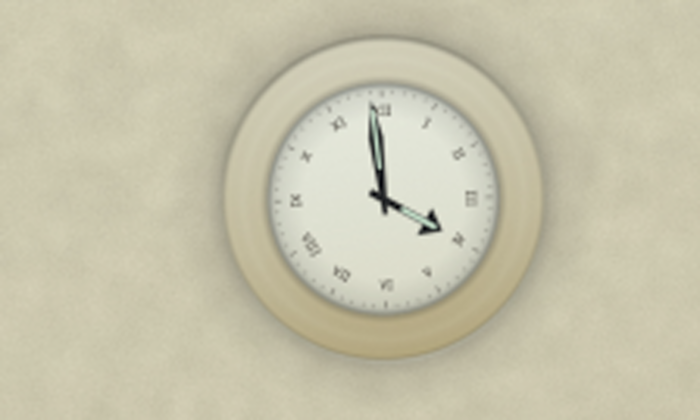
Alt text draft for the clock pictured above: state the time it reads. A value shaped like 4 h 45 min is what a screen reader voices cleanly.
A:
3 h 59 min
